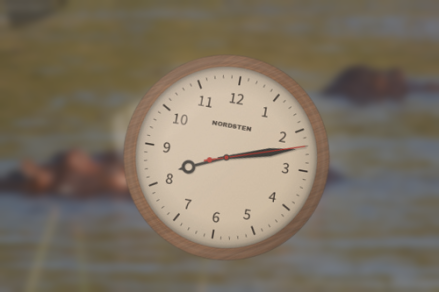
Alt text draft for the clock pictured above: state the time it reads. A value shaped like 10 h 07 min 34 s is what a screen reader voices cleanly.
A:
8 h 12 min 12 s
